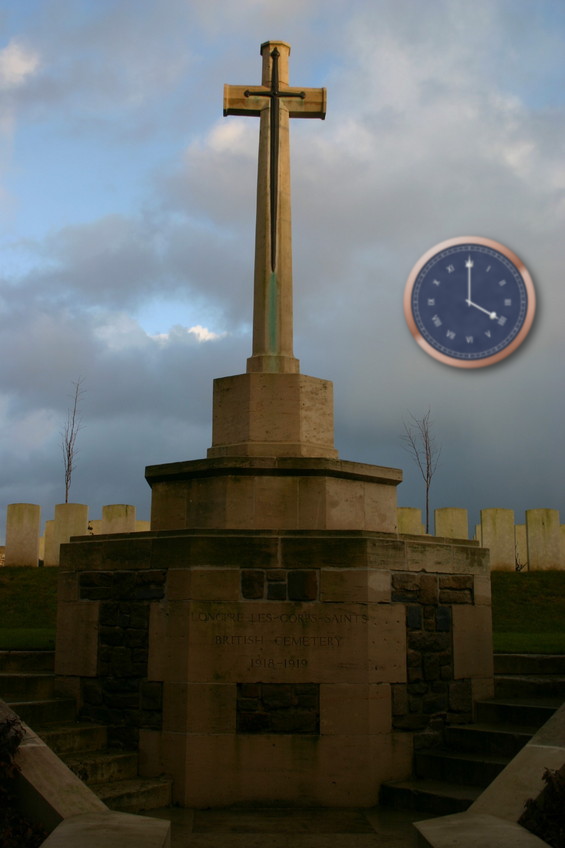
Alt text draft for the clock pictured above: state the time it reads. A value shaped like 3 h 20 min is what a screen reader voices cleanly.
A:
4 h 00 min
